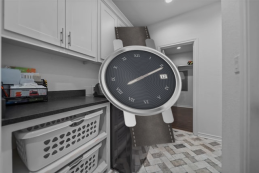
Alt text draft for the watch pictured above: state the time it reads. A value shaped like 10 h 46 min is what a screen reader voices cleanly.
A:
8 h 11 min
